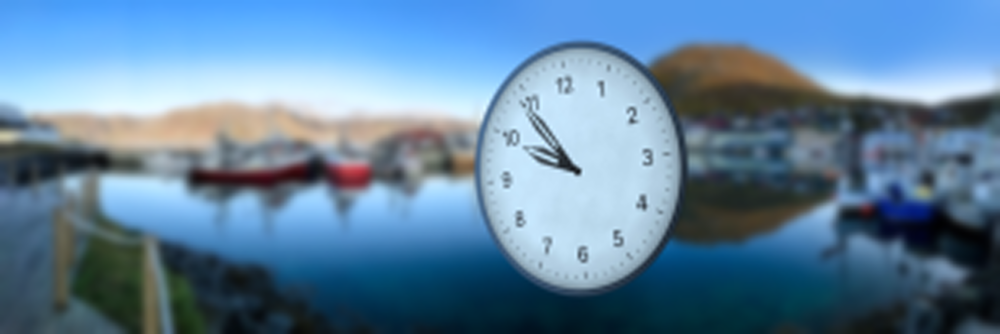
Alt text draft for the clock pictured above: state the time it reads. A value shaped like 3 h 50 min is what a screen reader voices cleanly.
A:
9 h 54 min
